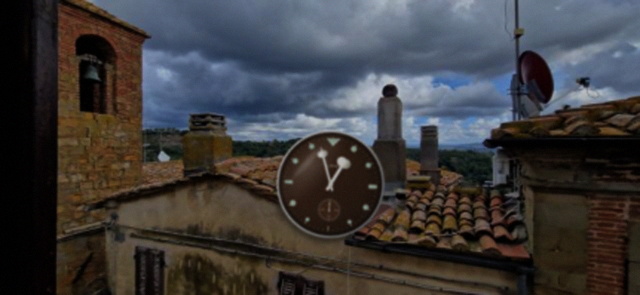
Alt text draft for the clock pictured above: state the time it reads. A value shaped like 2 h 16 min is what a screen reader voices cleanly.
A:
12 h 57 min
